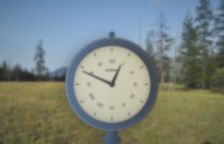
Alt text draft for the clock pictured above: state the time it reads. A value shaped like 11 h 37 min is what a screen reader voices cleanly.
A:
12 h 49 min
